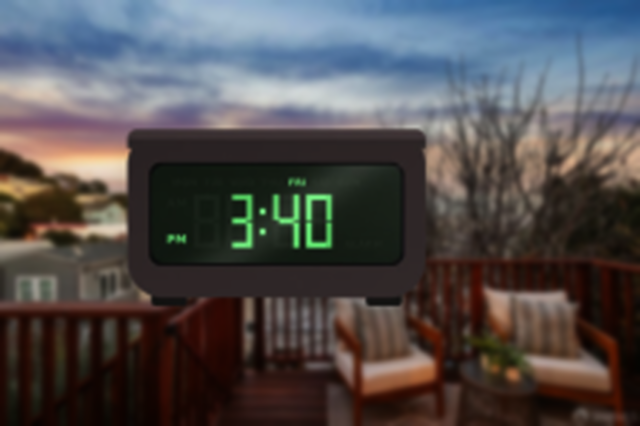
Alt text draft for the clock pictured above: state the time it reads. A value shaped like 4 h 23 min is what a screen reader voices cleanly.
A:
3 h 40 min
